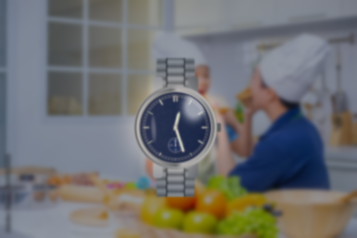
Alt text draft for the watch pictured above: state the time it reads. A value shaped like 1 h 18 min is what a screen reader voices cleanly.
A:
12 h 27 min
